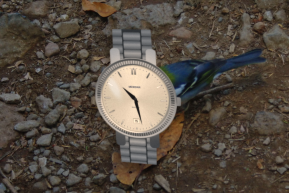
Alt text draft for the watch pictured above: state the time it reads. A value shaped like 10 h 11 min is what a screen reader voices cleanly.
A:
10 h 28 min
